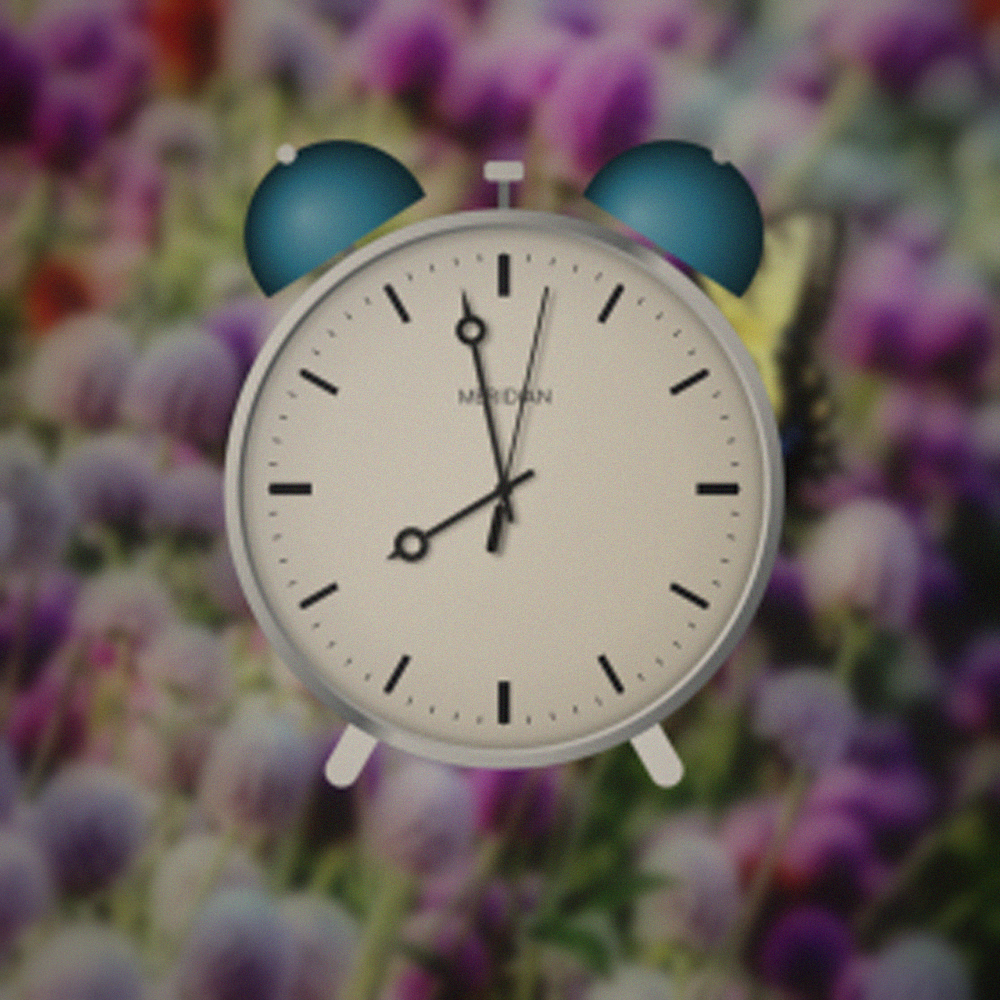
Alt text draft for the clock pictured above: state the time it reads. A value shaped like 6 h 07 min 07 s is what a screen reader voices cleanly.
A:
7 h 58 min 02 s
